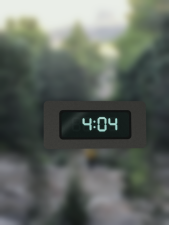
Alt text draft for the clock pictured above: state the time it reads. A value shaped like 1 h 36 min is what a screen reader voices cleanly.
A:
4 h 04 min
